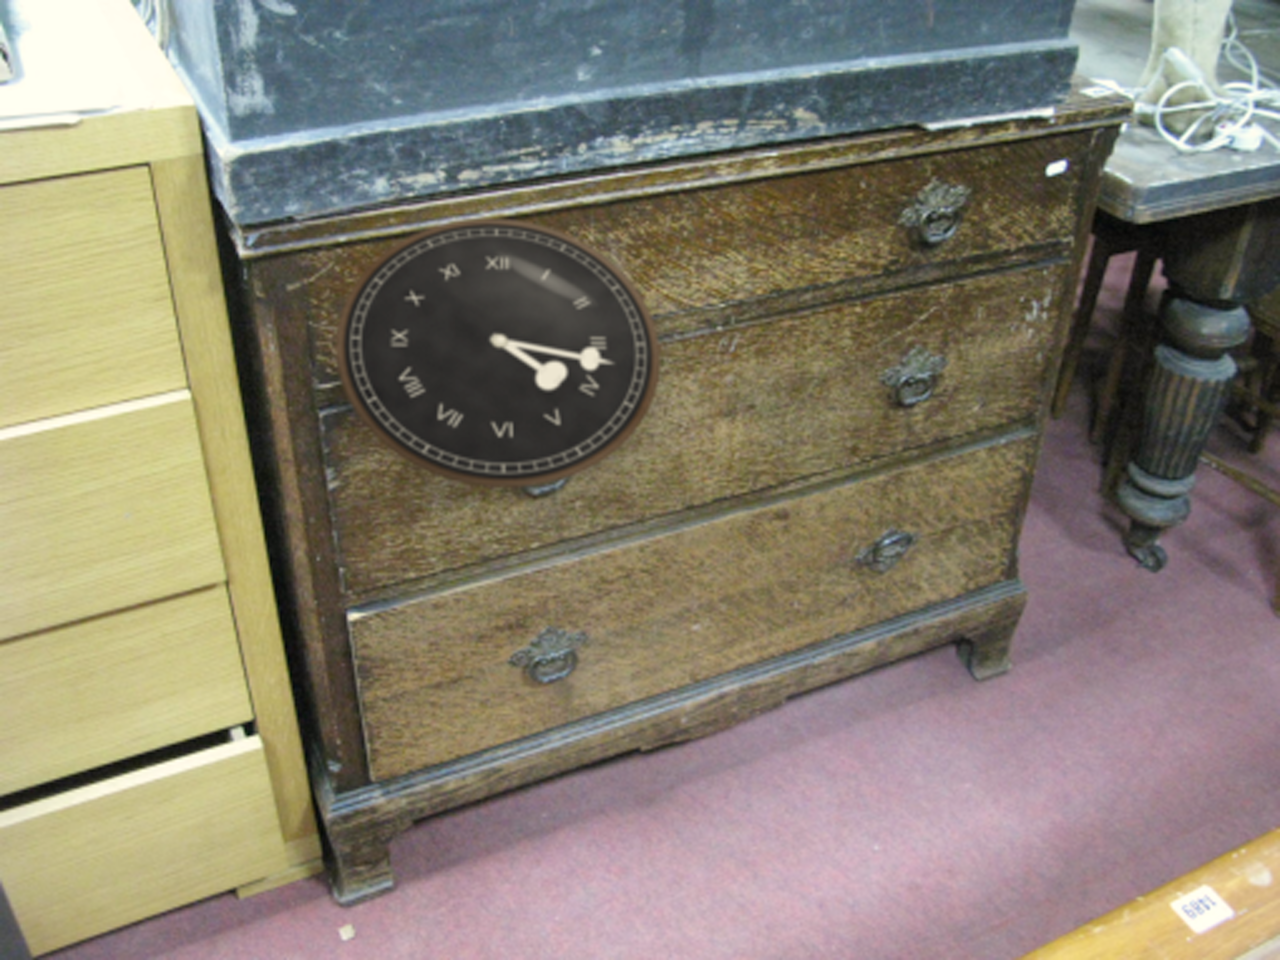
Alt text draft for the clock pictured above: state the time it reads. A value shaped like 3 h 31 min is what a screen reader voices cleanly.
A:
4 h 17 min
